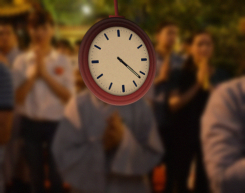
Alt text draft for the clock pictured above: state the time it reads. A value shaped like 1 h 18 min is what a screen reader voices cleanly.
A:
4 h 22 min
